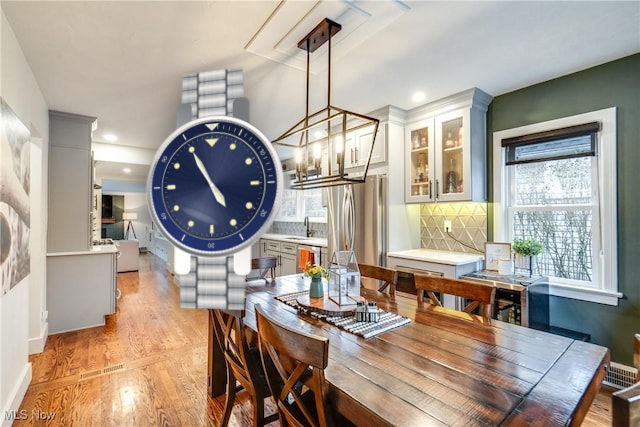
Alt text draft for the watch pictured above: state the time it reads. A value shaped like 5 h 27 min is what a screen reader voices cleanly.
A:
4 h 55 min
